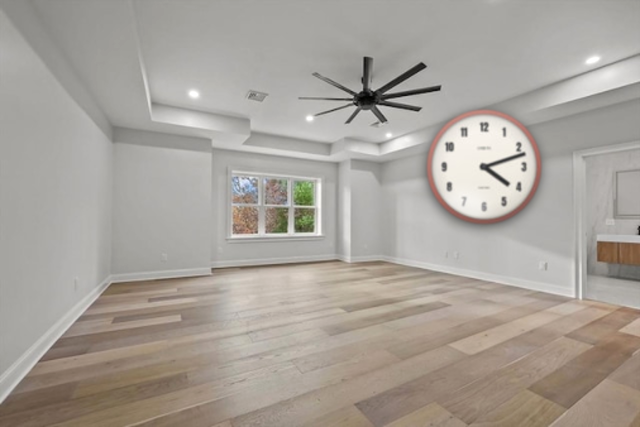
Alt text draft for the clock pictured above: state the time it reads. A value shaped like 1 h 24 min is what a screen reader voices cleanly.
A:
4 h 12 min
